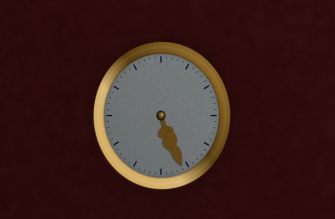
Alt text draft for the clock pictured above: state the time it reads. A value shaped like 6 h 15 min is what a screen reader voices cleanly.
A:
5 h 26 min
